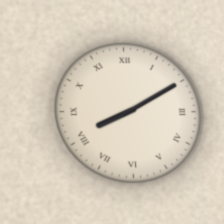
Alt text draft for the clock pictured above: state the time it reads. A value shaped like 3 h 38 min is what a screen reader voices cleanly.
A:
8 h 10 min
